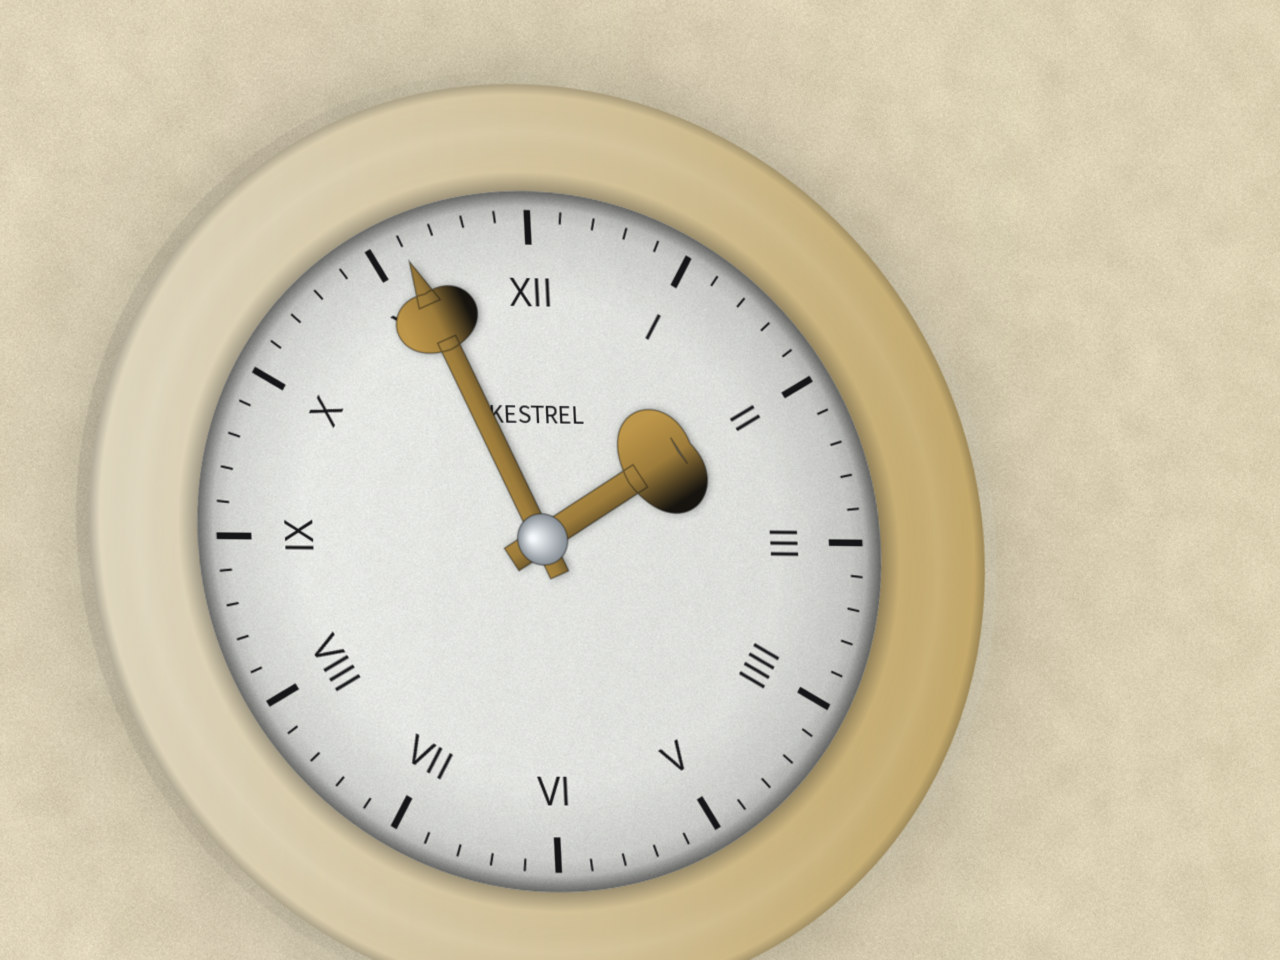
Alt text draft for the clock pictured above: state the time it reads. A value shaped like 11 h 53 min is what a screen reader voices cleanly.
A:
1 h 56 min
